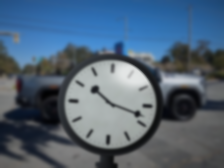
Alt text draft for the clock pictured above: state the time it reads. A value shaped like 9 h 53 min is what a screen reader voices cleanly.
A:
10 h 18 min
